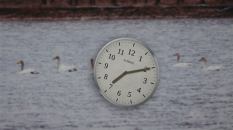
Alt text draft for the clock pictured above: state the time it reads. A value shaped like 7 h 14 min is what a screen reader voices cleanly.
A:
7 h 10 min
